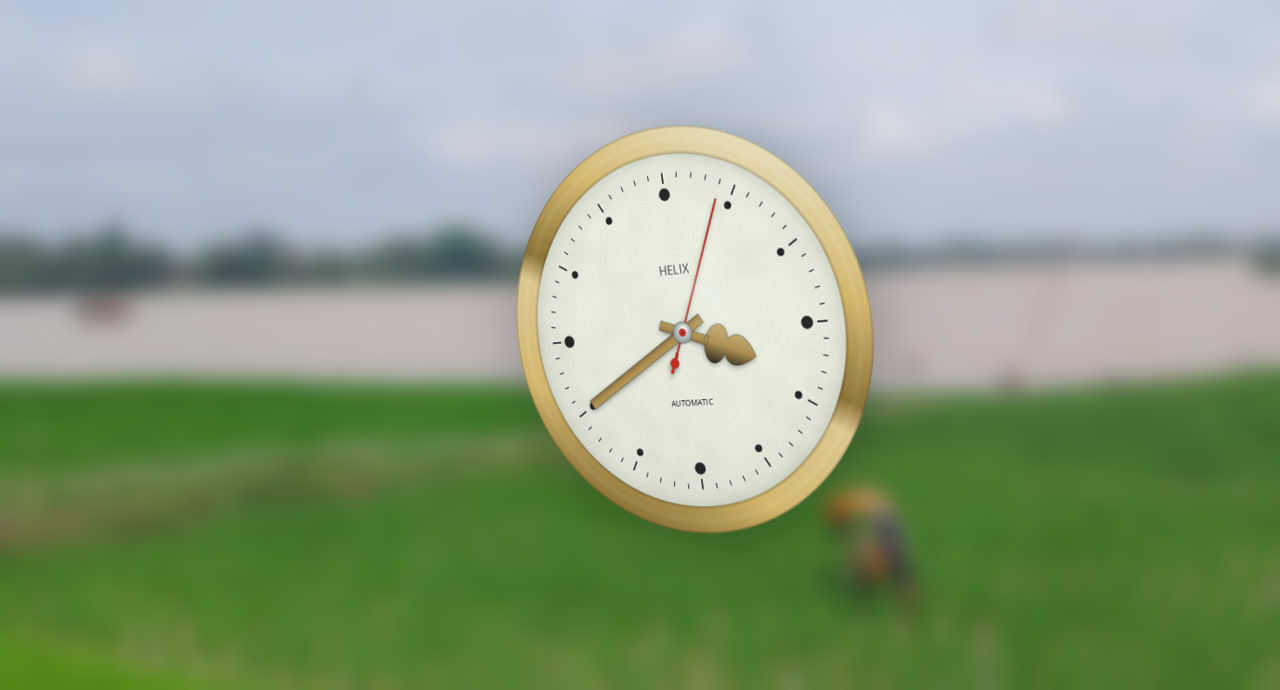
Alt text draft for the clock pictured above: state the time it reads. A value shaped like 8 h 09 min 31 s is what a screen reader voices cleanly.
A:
3 h 40 min 04 s
